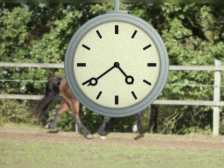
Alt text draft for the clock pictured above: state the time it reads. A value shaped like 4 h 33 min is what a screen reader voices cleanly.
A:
4 h 39 min
